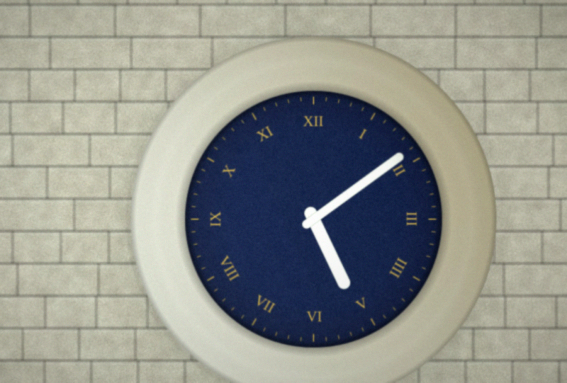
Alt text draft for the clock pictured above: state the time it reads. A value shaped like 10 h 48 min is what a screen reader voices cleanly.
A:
5 h 09 min
